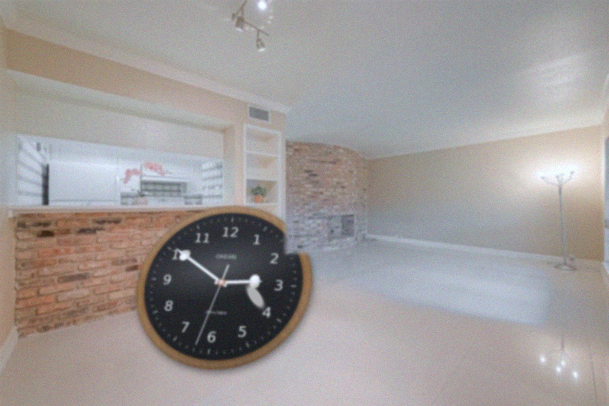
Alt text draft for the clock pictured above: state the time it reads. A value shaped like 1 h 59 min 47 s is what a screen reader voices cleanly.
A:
2 h 50 min 32 s
